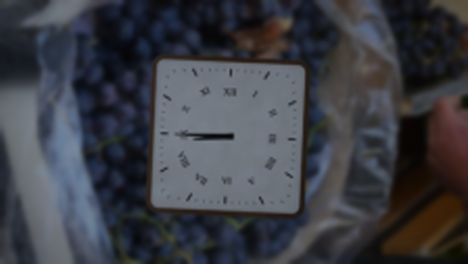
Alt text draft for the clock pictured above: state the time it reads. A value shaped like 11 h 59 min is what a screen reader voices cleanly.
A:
8 h 45 min
